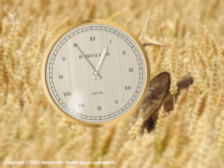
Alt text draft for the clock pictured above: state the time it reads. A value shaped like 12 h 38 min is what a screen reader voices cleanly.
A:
12 h 55 min
